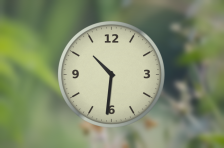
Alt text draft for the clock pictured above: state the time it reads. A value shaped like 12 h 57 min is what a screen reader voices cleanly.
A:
10 h 31 min
